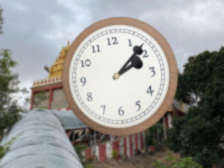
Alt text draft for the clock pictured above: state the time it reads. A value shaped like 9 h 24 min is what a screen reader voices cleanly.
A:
2 h 08 min
